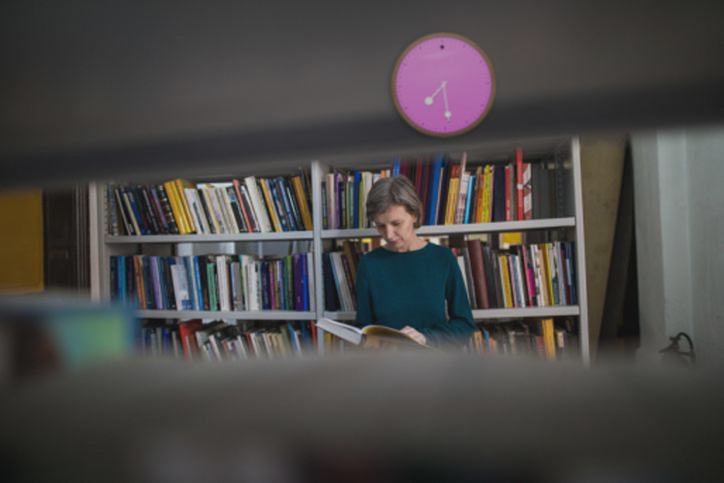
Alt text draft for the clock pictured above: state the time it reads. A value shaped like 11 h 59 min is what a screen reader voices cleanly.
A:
7 h 29 min
